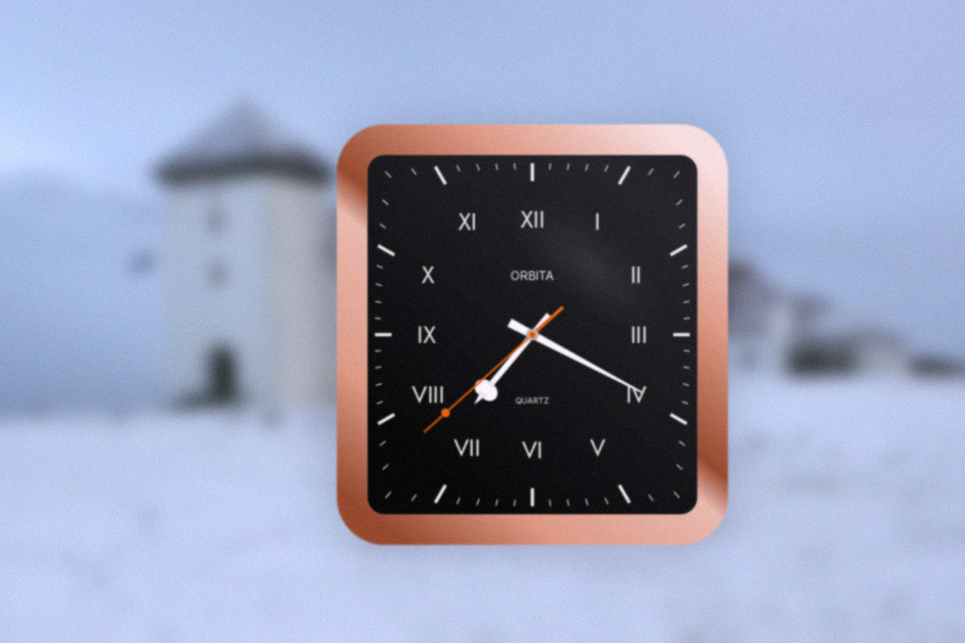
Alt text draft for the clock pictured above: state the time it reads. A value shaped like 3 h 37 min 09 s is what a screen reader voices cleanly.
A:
7 h 19 min 38 s
